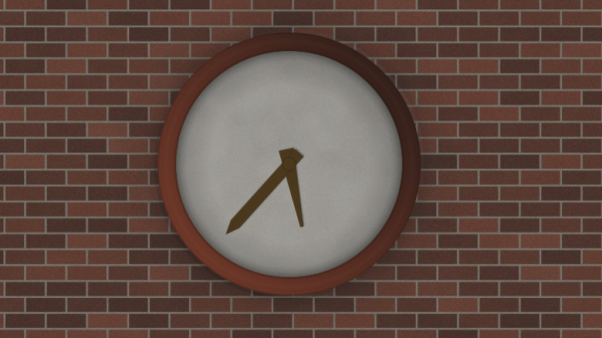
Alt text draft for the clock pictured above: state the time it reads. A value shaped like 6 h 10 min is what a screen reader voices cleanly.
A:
5 h 37 min
